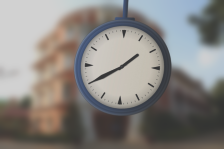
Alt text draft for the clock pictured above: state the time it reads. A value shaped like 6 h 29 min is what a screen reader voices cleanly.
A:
1 h 40 min
